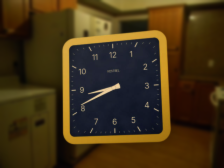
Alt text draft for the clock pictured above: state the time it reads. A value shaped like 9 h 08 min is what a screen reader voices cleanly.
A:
8 h 41 min
